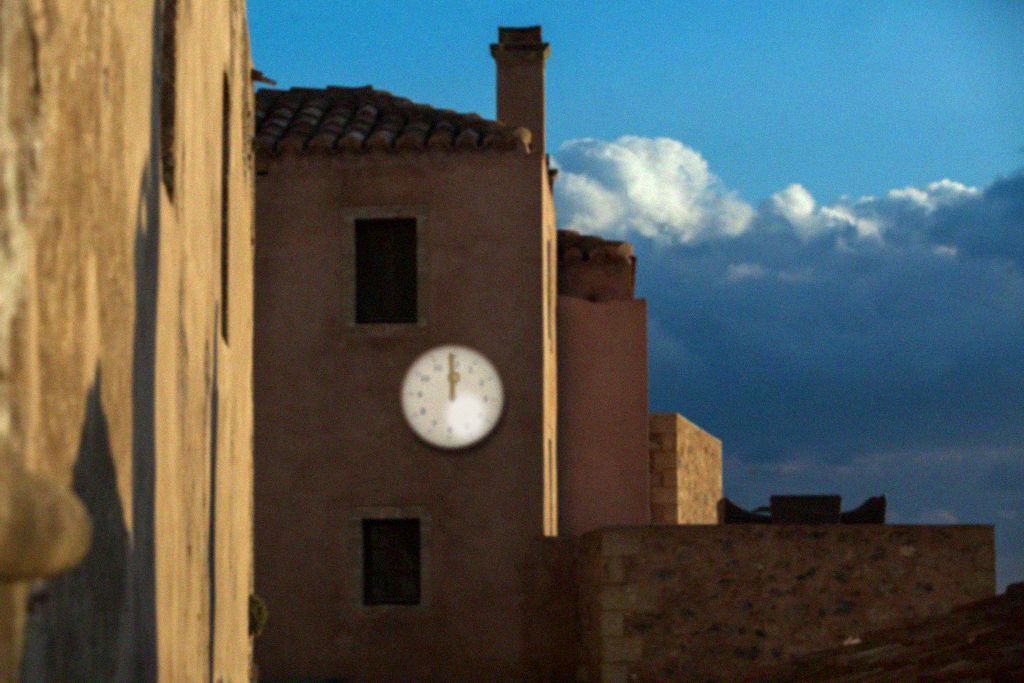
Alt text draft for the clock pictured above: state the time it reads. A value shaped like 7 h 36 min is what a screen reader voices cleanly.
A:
11 h 59 min
